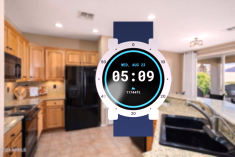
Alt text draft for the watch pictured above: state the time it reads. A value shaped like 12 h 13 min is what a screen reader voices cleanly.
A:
5 h 09 min
